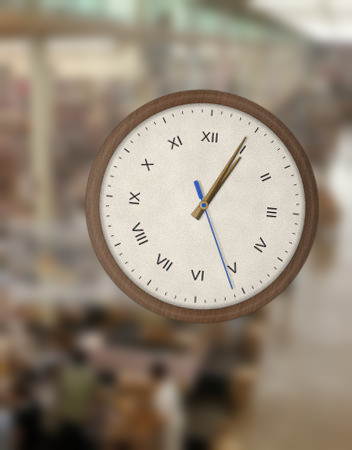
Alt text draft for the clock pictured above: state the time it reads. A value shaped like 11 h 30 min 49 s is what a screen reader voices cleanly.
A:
1 h 04 min 26 s
